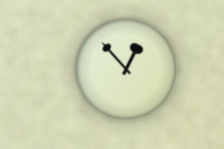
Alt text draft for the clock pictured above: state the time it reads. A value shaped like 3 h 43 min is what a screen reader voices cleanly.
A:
12 h 53 min
